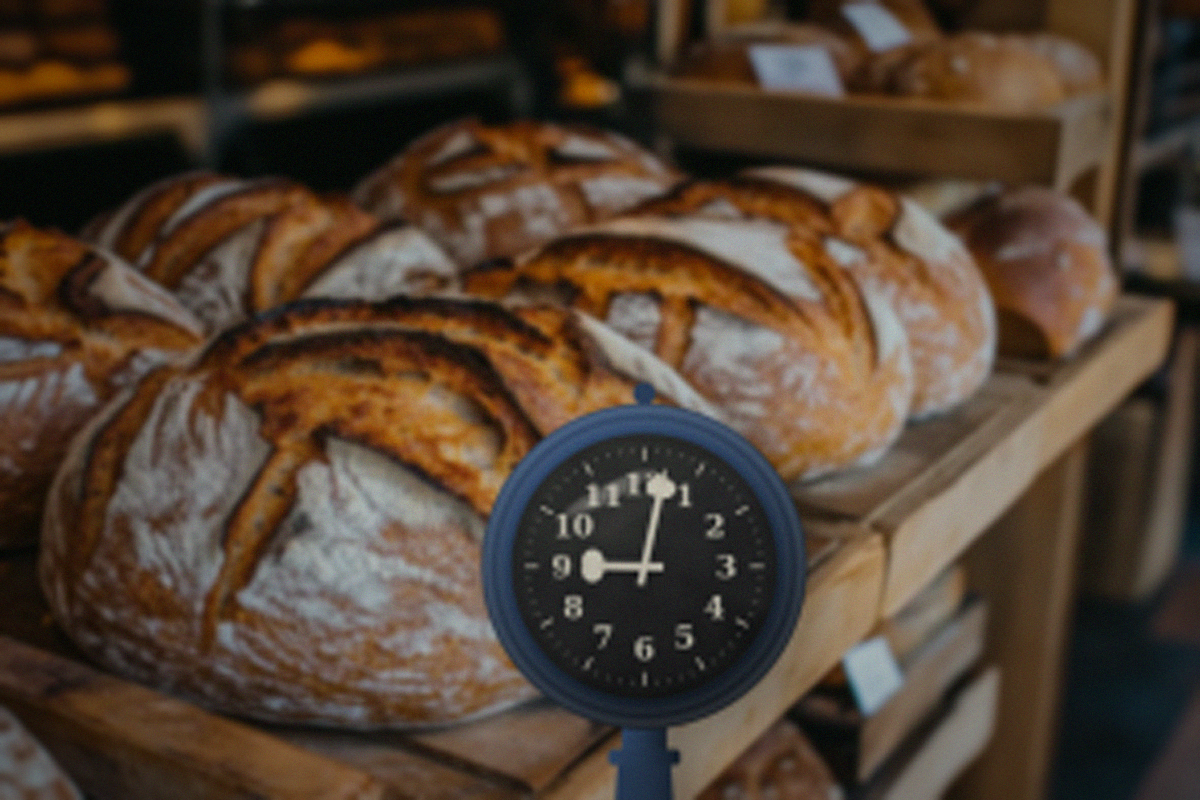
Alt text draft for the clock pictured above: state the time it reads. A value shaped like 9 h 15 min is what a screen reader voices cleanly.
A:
9 h 02 min
